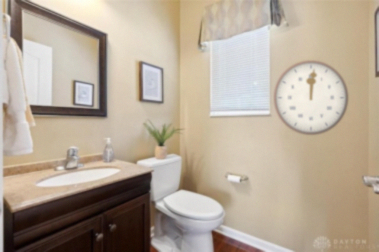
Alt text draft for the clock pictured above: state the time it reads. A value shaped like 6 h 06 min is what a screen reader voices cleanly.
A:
12 h 01 min
